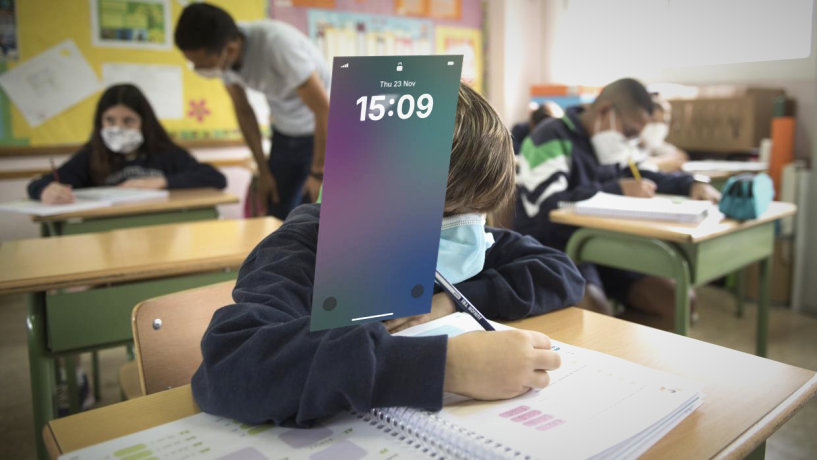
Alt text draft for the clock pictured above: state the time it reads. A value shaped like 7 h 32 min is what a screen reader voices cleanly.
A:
15 h 09 min
